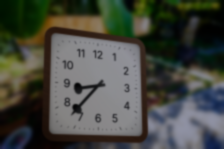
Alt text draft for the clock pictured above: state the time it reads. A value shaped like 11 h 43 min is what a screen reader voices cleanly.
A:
8 h 37 min
